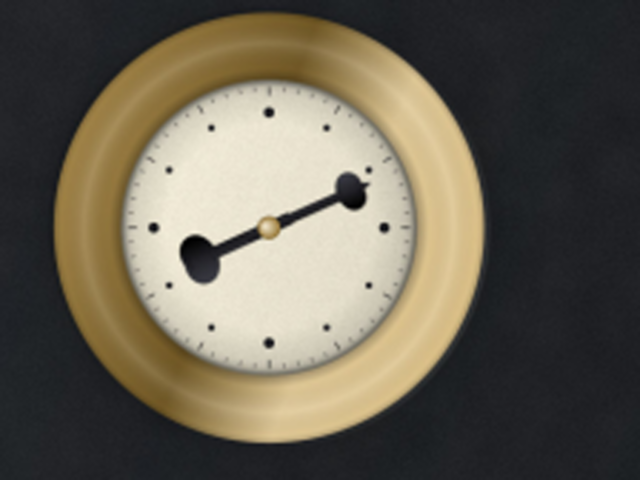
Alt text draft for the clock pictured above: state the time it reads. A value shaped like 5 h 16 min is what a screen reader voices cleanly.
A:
8 h 11 min
